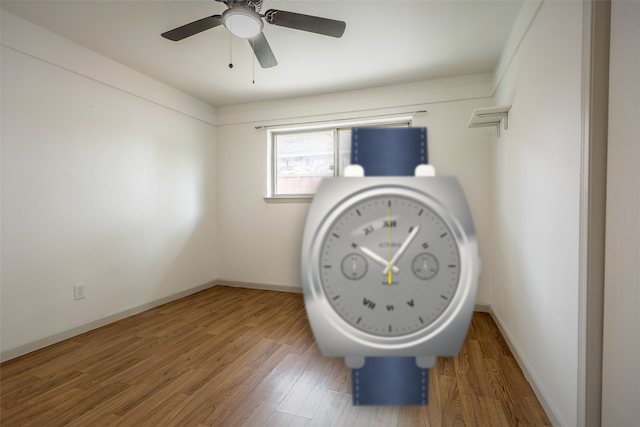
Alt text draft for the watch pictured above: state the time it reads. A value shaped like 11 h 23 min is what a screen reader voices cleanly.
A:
10 h 06 min
